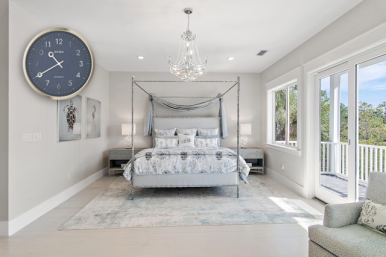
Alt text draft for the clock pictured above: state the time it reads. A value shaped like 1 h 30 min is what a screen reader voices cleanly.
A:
10 h 40 min
